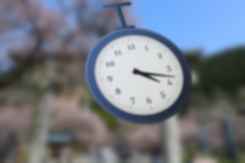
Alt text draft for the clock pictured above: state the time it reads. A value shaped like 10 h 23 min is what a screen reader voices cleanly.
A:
4 h 18 min
